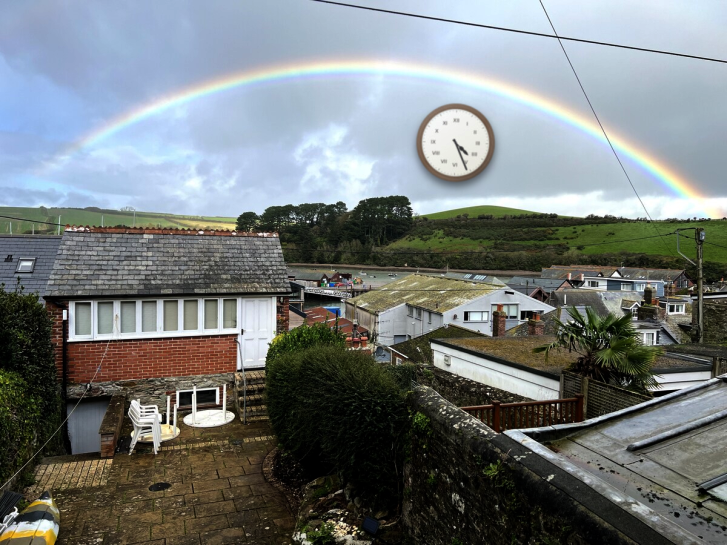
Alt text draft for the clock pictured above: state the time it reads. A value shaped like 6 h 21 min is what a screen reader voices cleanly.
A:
4 h 26 min
